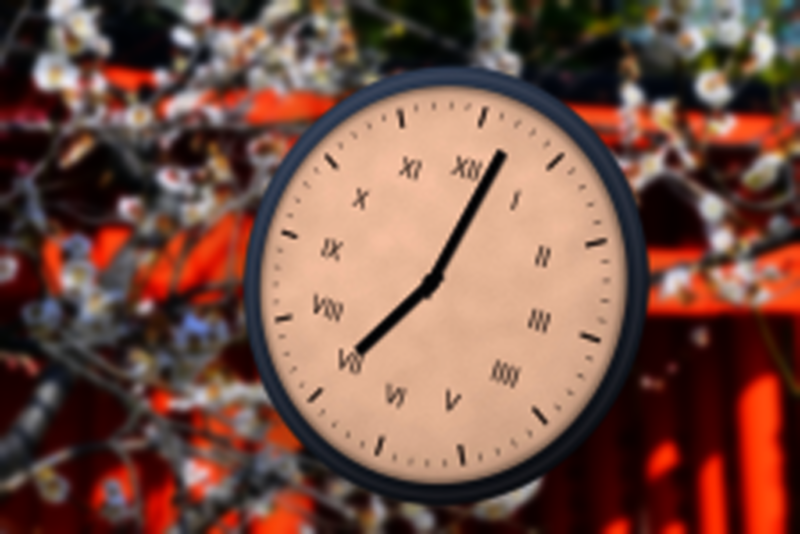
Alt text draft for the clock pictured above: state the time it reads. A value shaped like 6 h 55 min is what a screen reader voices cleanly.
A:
7 h 02 min
